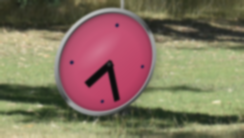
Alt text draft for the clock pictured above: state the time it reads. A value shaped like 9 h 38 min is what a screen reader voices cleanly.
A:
7 h 26 min
